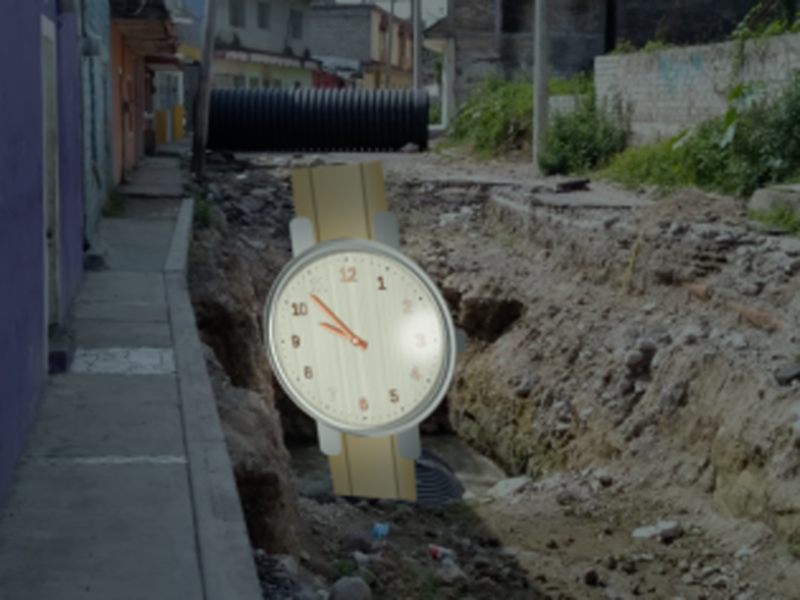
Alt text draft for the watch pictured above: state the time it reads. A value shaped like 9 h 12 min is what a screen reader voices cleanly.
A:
9 h 53 min
